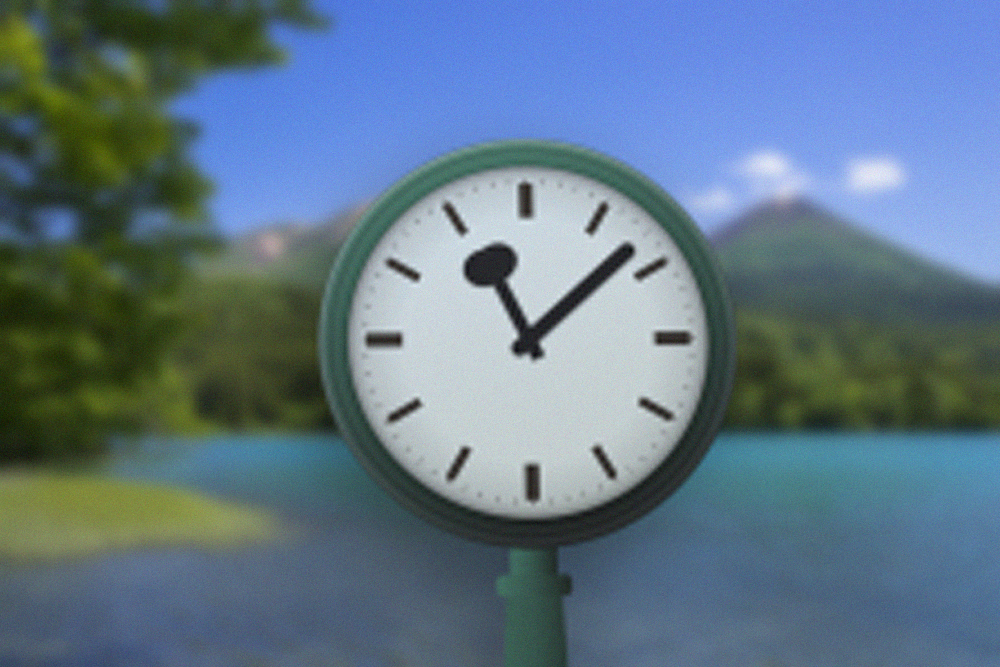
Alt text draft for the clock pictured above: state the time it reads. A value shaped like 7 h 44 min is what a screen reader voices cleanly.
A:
11 h 08 min
